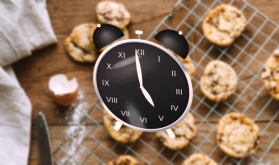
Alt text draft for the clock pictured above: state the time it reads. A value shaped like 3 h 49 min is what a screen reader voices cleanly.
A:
4 h 59 min
